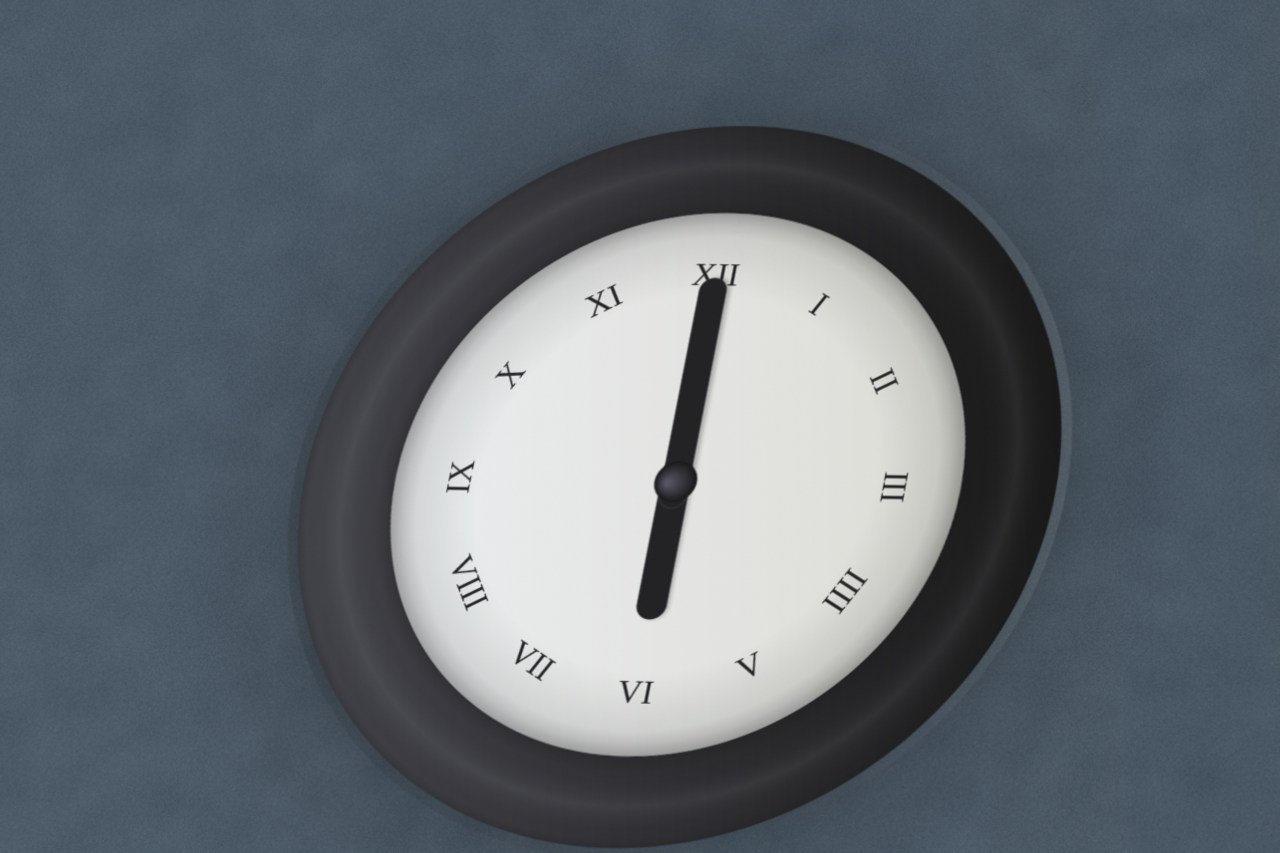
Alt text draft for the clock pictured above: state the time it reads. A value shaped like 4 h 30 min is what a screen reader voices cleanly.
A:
6 h 00 min
